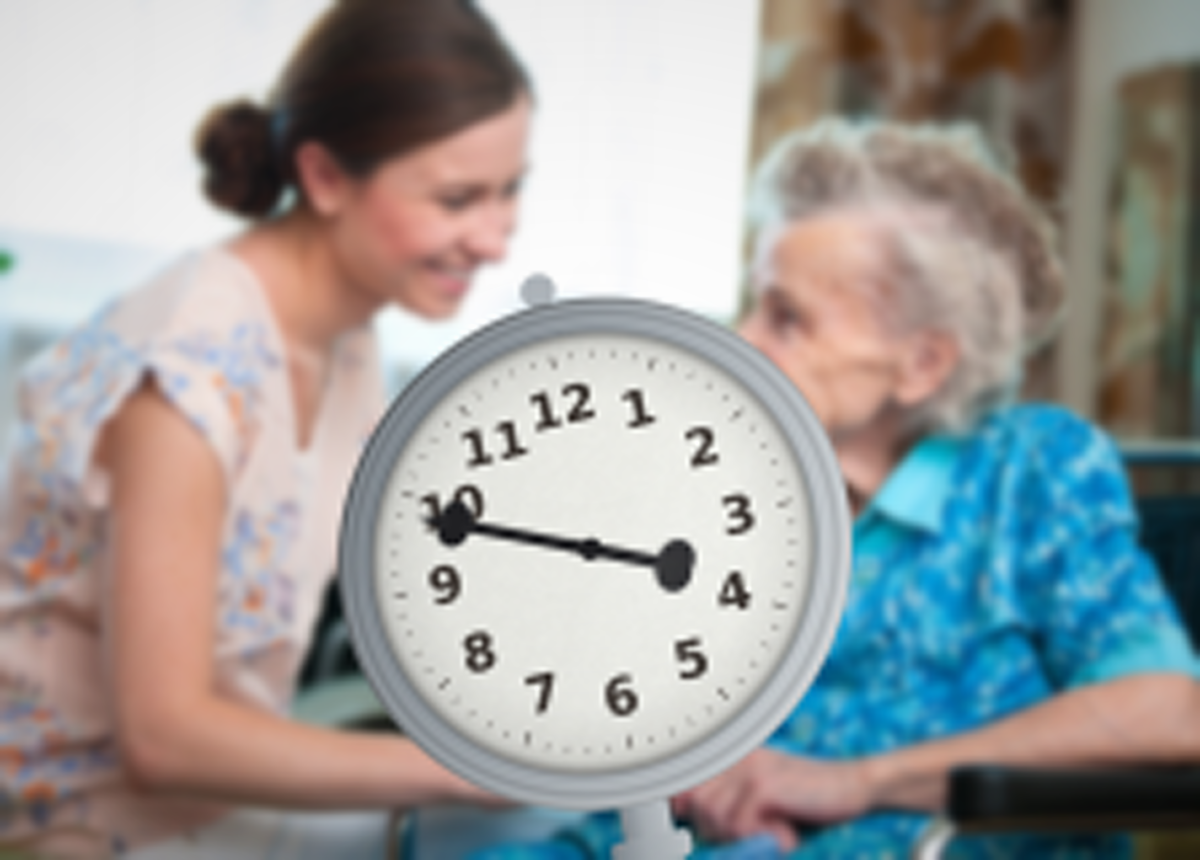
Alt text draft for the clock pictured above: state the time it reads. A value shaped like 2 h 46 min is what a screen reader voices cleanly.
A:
3 h 49 min
